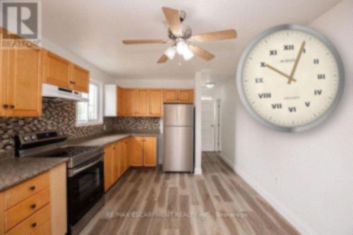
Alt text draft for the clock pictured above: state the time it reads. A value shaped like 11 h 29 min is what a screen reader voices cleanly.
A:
10 h 04 min
